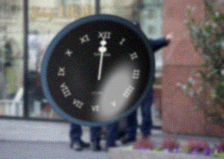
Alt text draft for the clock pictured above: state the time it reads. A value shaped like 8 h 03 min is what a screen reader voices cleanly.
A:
12 h 00 min
